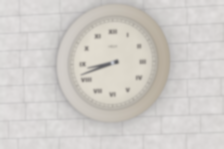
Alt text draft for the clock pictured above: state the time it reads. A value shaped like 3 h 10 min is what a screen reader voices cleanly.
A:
8 h 42 min
